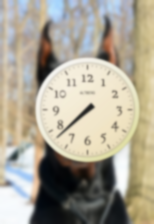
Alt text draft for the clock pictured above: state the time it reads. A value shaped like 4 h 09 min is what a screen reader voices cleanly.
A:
7 h 38 min
